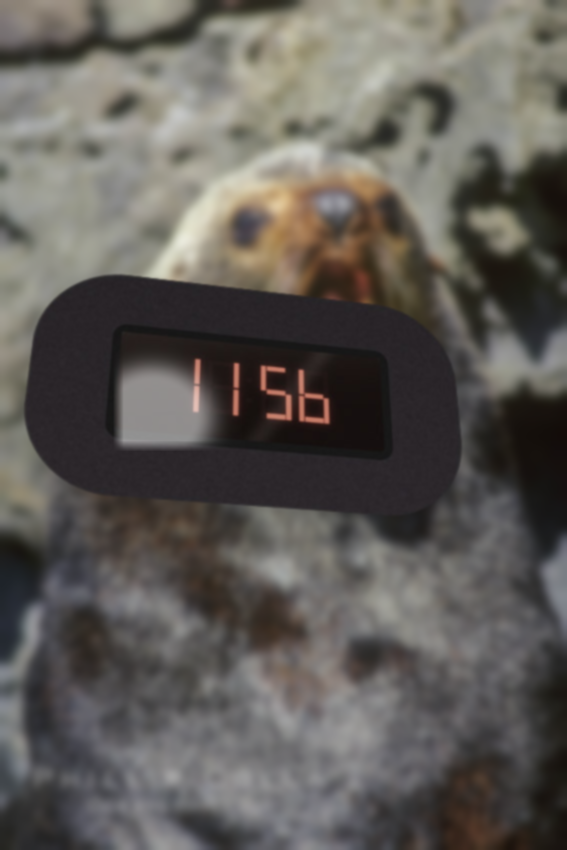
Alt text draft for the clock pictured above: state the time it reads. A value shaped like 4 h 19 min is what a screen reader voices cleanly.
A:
11 h 56 min
